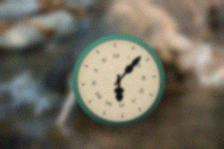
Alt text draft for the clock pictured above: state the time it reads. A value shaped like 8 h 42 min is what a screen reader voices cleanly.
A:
6 h 08 min
